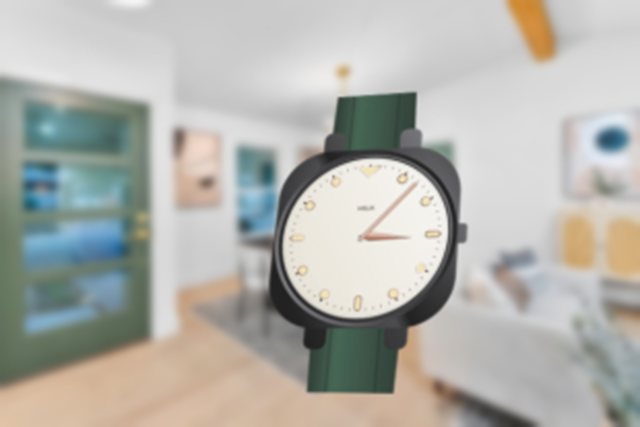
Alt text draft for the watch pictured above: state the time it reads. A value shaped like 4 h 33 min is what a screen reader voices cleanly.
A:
3 h 07 min
